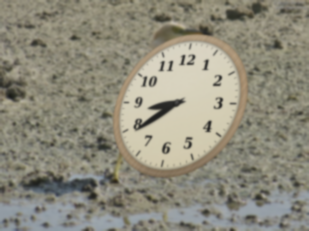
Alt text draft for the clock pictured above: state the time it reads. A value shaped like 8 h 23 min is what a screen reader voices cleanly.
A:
8 h 39 min
